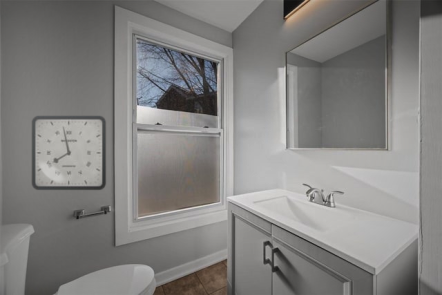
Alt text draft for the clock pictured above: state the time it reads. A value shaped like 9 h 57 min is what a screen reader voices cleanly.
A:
7 h 58 min
